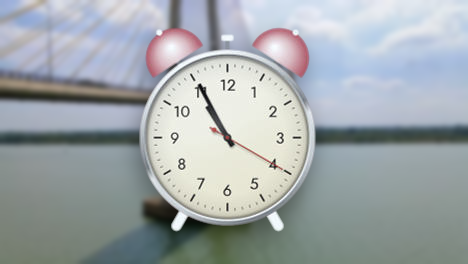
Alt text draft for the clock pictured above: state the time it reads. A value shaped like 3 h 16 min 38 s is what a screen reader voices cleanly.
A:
10 h 55 min 20 s
